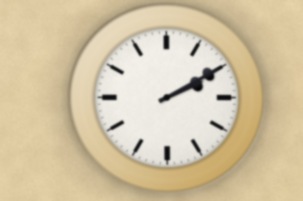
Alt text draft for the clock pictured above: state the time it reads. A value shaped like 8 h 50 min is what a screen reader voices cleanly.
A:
2 h 10 min
